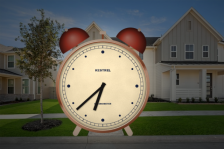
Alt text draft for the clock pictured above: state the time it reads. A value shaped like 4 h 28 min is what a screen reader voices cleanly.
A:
6 h 38 min
